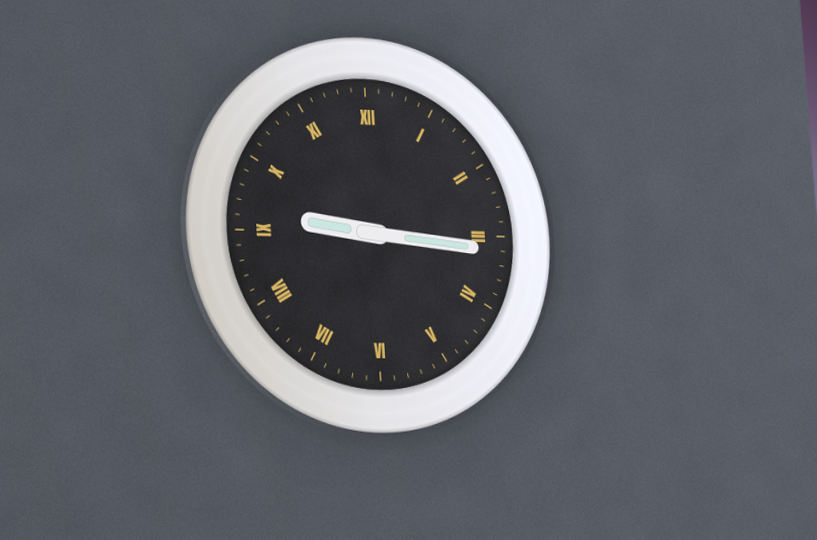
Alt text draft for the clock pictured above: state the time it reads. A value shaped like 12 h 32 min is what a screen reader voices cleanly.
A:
9 h 16 min
